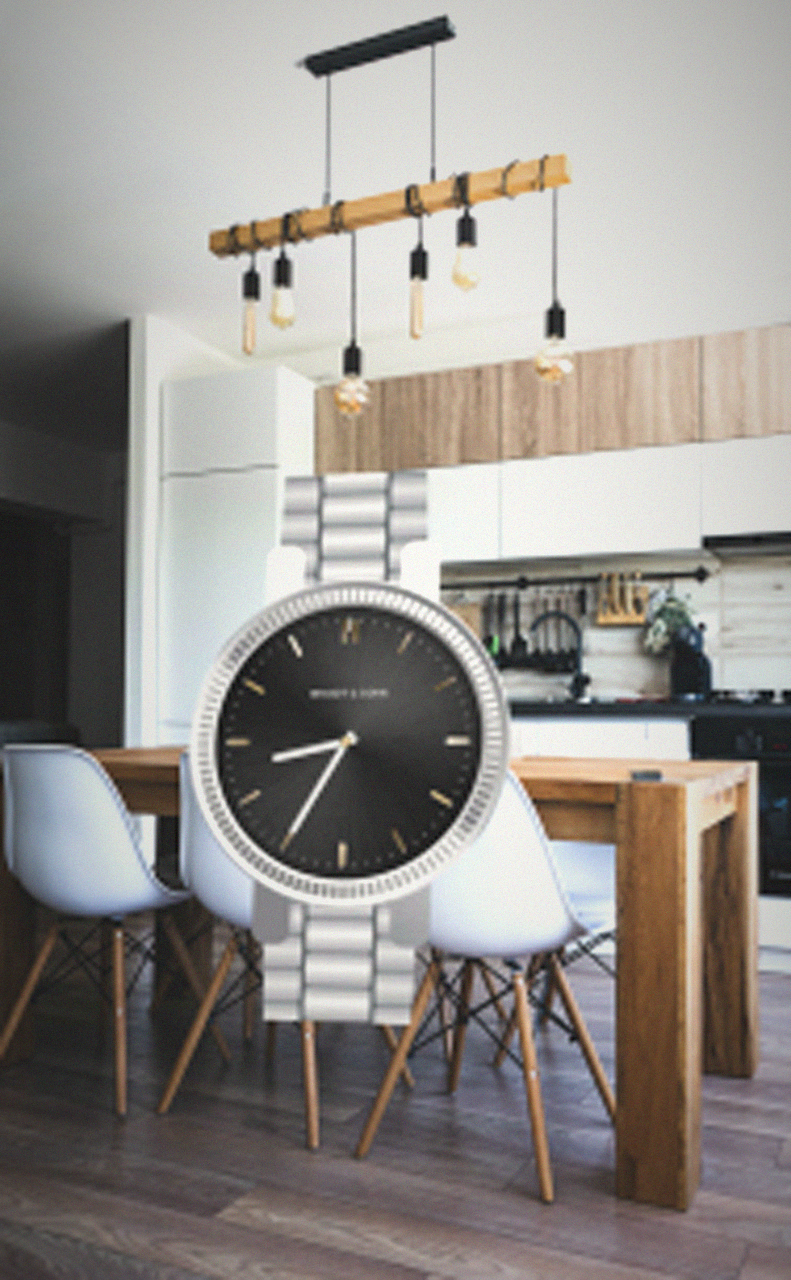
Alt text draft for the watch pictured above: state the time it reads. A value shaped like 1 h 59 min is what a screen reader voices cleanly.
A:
8 h 35 min
